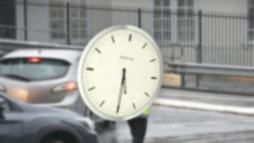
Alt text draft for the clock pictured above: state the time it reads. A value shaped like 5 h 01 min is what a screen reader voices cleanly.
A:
5 h 30 min
